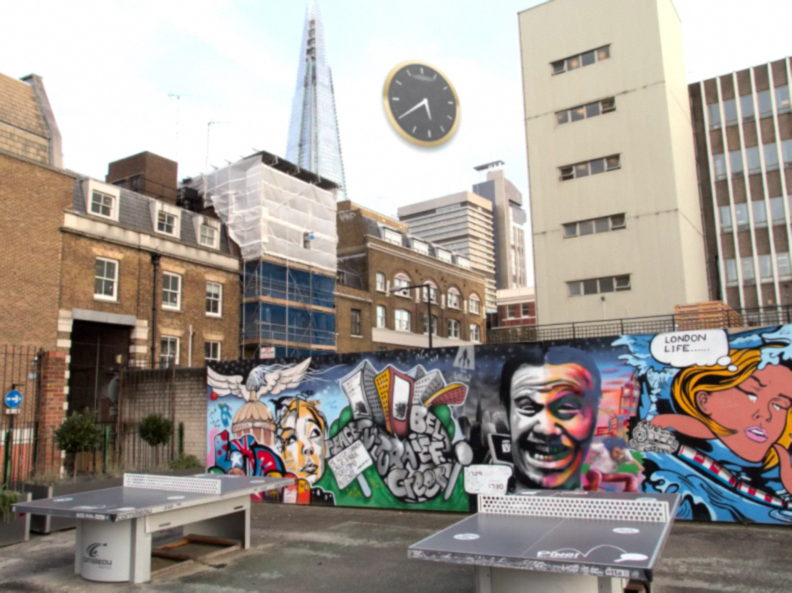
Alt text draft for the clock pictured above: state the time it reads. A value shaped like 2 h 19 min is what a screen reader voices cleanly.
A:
5 h 40 min
